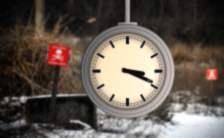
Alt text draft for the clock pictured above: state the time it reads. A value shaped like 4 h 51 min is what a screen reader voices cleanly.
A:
3 h 19 min
